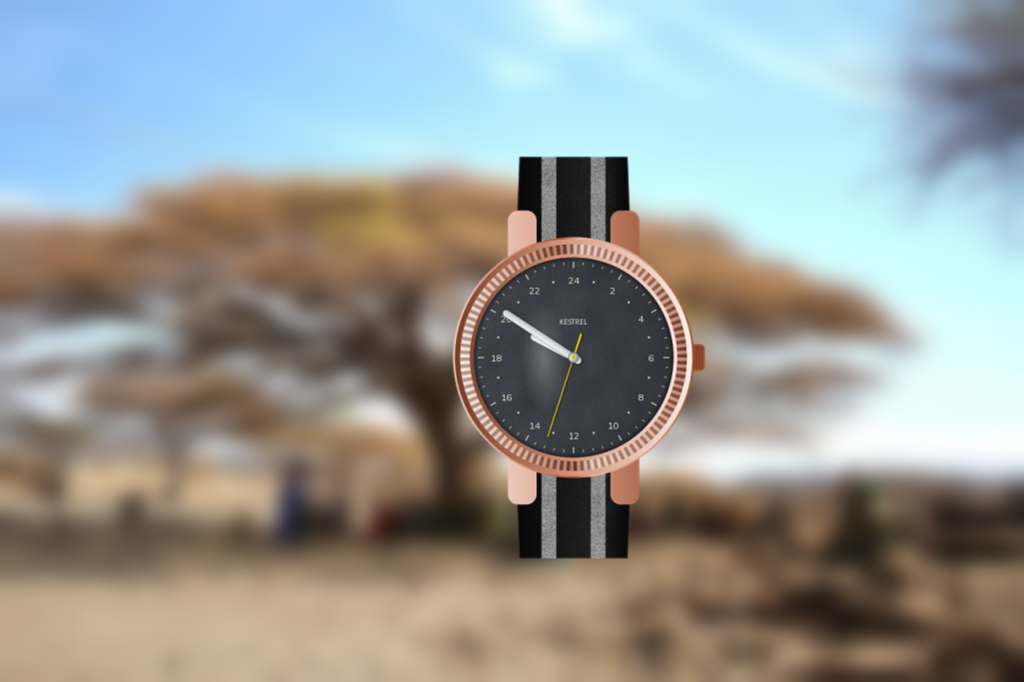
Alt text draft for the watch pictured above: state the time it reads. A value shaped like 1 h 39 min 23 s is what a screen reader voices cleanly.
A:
19 h 50 min 33 s
